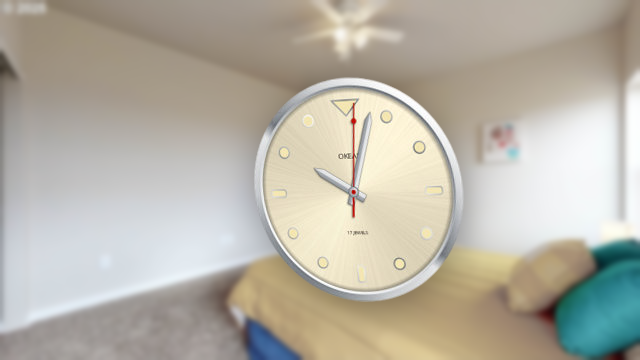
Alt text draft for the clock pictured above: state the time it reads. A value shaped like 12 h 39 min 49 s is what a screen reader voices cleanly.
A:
10 h 03 min 01 s
